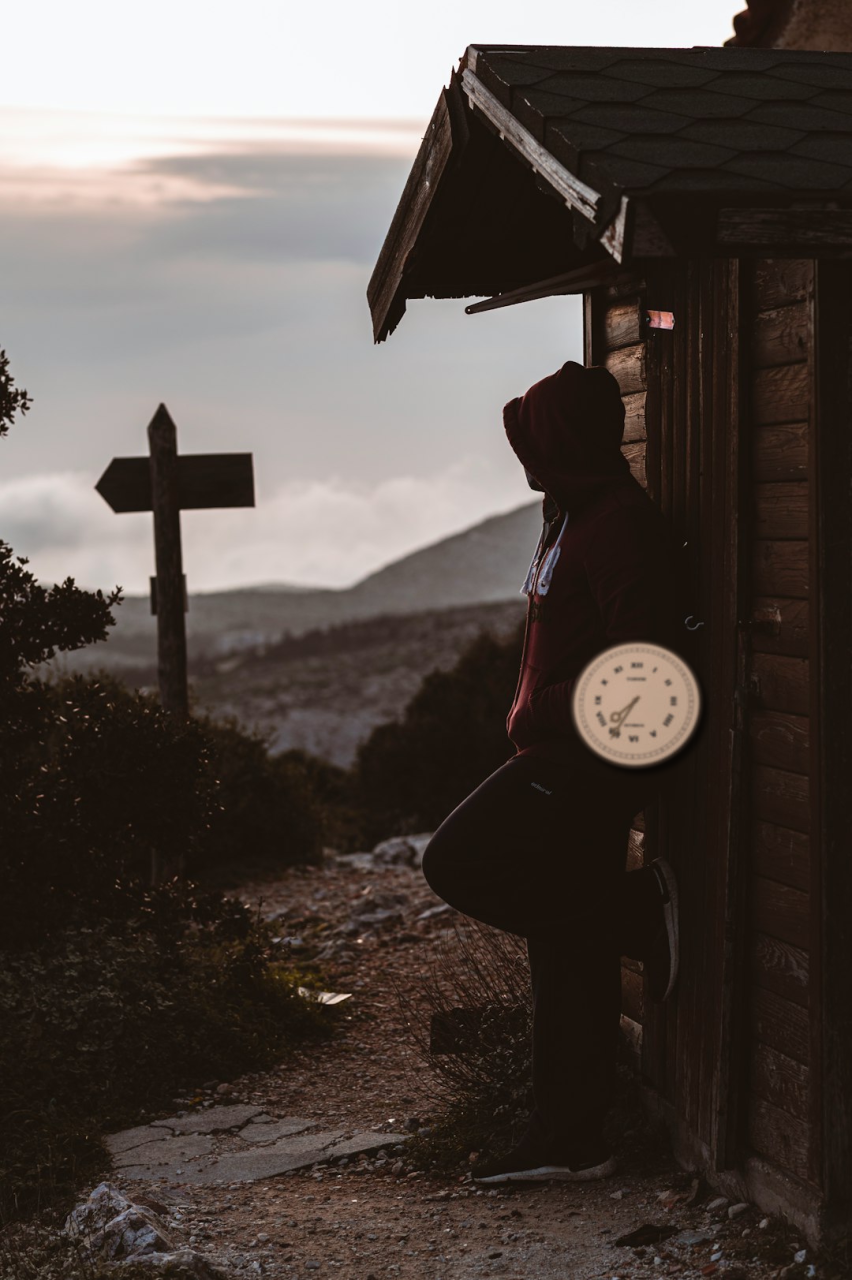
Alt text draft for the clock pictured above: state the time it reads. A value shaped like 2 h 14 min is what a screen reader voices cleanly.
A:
7 h 35 min
